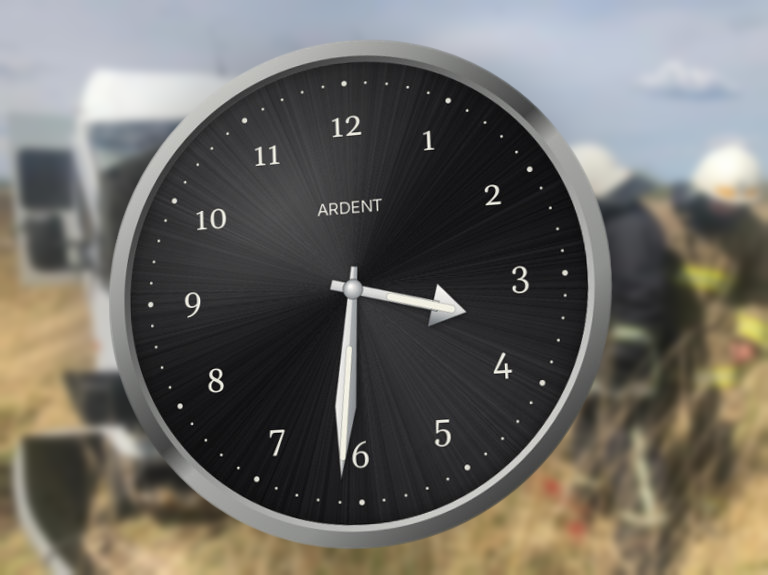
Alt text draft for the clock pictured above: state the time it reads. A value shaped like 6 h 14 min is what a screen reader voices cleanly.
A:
3 h 31 min
